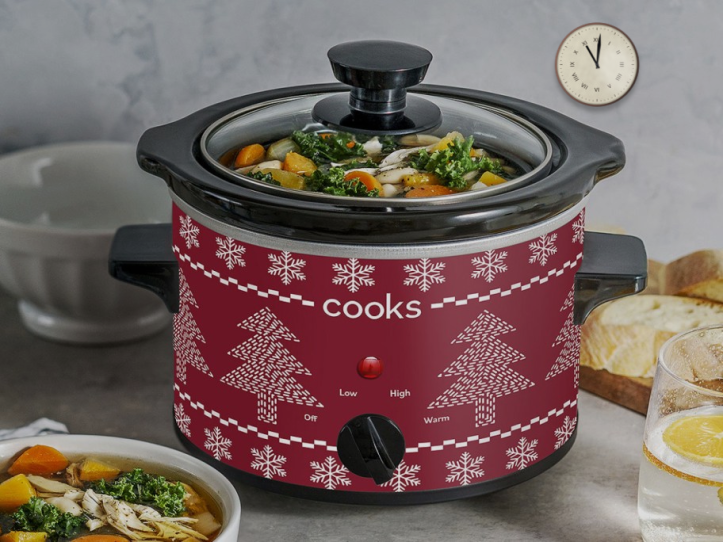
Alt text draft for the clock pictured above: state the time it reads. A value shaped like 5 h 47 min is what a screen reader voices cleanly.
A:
11 h 01 min
